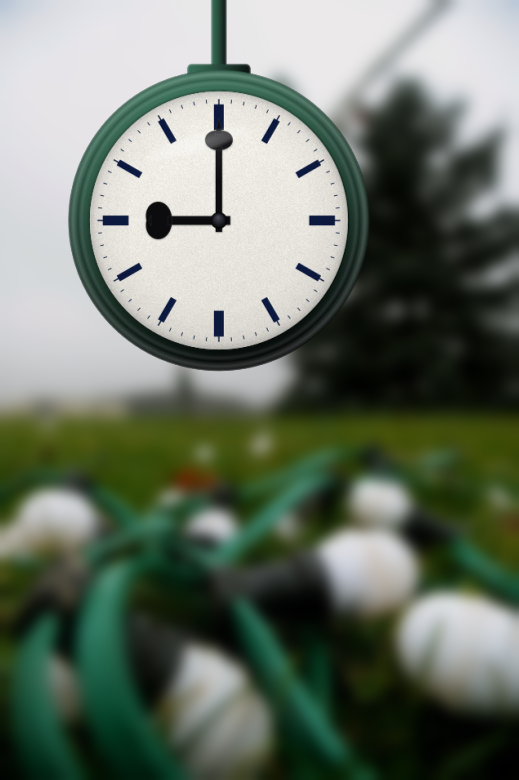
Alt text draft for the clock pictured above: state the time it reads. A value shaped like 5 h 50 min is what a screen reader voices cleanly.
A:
9 h 00 min
